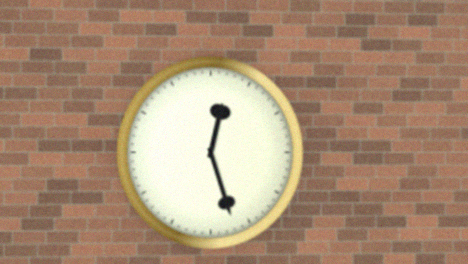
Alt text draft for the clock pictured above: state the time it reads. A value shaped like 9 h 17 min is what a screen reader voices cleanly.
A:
12 h 27 min
